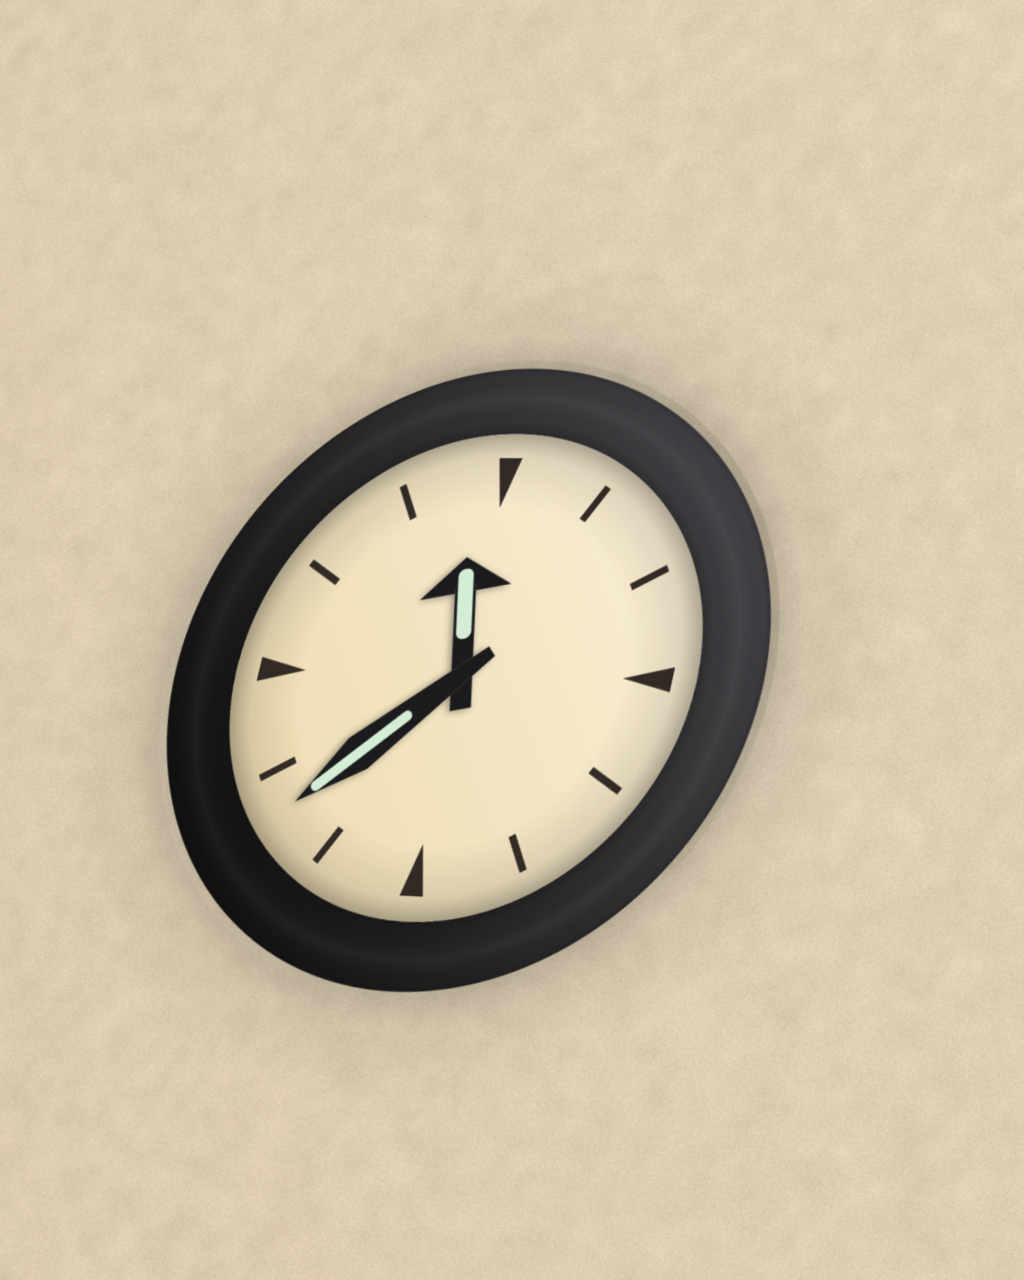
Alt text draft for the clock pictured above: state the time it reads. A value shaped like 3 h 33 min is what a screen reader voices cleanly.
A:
11 h 38 min
